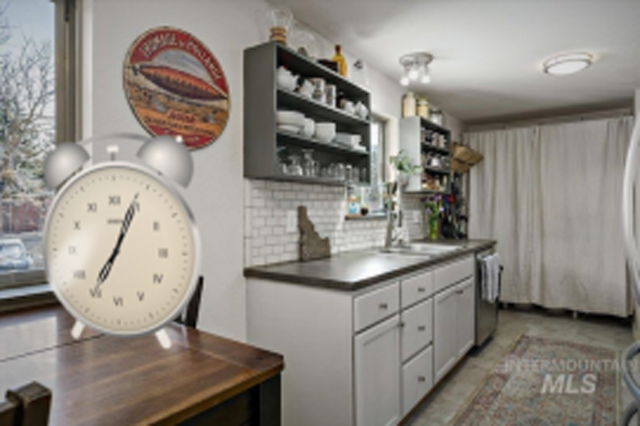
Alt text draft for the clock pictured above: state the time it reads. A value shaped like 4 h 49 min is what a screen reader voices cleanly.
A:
7 h 04 min
